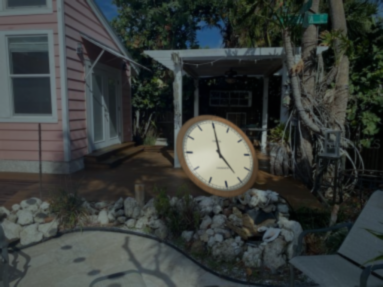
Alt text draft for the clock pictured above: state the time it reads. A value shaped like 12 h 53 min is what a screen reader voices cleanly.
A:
5 h 00 min
